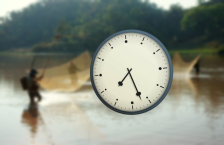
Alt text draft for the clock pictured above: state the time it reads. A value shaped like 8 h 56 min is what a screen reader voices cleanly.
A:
7 h 27 min
